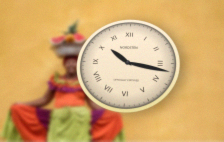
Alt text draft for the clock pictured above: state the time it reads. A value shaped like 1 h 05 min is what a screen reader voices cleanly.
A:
10 h 17 min
